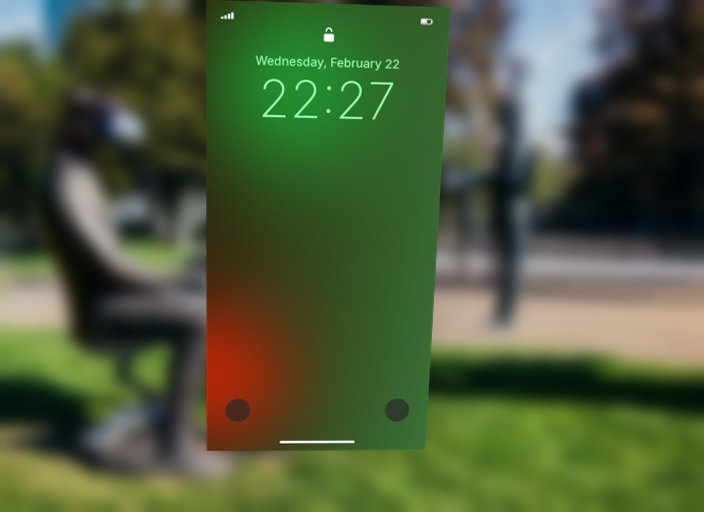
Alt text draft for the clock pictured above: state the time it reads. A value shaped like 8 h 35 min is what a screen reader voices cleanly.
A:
22 h 27 min
